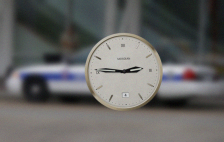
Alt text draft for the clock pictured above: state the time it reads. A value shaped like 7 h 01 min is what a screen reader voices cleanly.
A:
2 h 46 min
